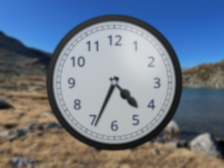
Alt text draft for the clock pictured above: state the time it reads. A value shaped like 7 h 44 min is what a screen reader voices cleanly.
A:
4 h 34 min
